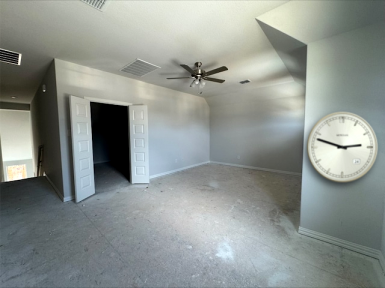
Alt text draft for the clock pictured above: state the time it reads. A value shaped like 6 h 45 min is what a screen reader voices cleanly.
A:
2 h 48 min
